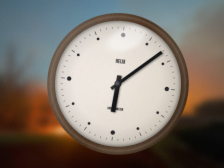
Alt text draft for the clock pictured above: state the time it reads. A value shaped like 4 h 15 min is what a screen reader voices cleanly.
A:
6 h 08 min
